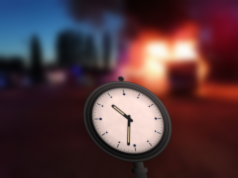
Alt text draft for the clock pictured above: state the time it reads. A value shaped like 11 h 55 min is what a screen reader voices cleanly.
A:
10 h 32 min
